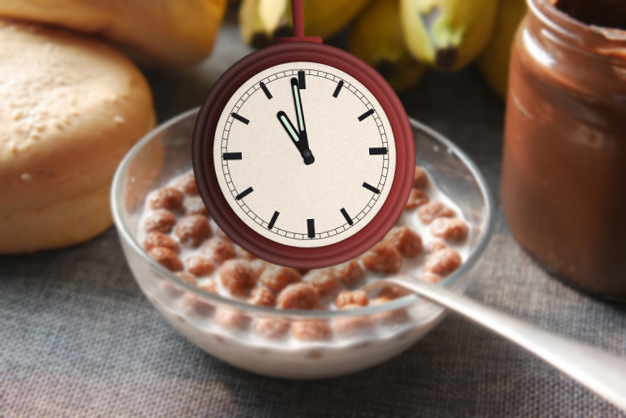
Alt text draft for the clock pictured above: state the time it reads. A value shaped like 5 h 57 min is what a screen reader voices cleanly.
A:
10 h 59 min
